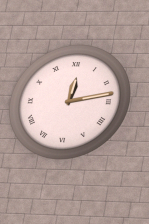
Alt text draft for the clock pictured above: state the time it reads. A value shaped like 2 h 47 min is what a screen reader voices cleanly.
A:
12 h 13 min
